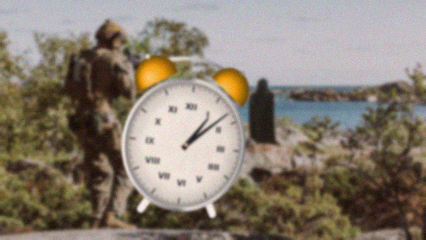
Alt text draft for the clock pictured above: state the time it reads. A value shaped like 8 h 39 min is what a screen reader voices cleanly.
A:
1 h 08 min
